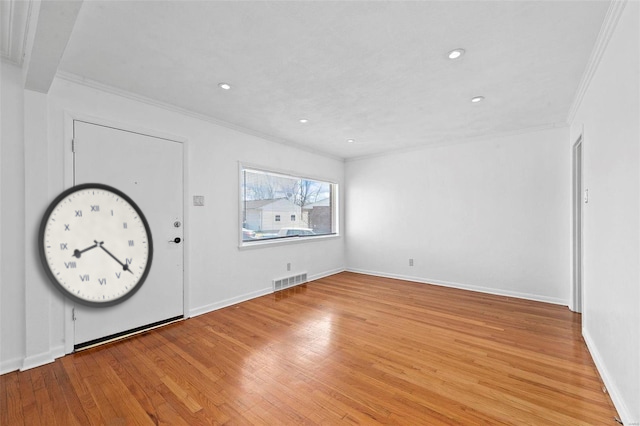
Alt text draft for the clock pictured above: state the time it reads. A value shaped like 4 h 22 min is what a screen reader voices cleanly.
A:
8 h 22 min
